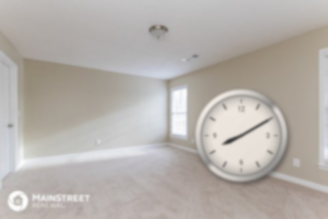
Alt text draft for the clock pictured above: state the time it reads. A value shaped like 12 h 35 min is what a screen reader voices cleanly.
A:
8 h 10 min
